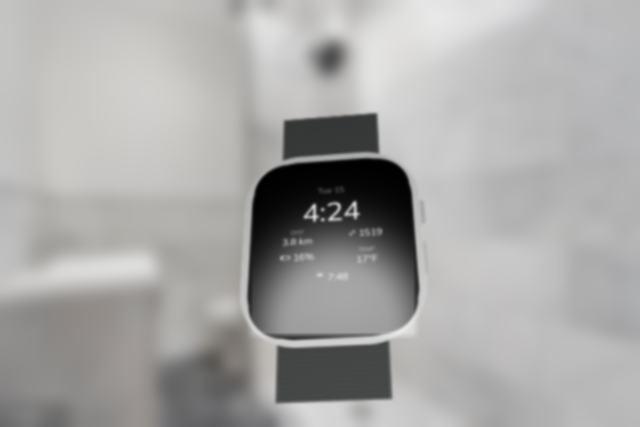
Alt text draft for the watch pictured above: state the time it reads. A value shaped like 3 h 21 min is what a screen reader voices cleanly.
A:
4 h 24 min
